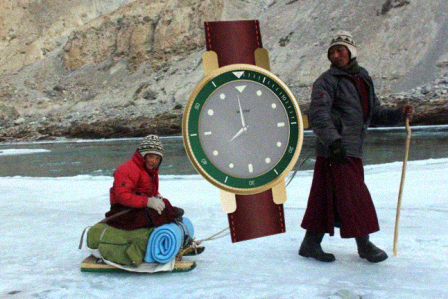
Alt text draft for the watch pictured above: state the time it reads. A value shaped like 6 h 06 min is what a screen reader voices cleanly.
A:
7 h 59 min
